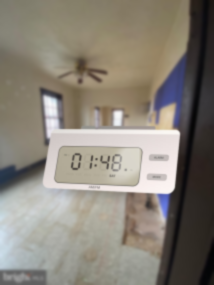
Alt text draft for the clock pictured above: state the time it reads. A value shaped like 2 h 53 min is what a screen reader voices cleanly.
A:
1 h 48 min
